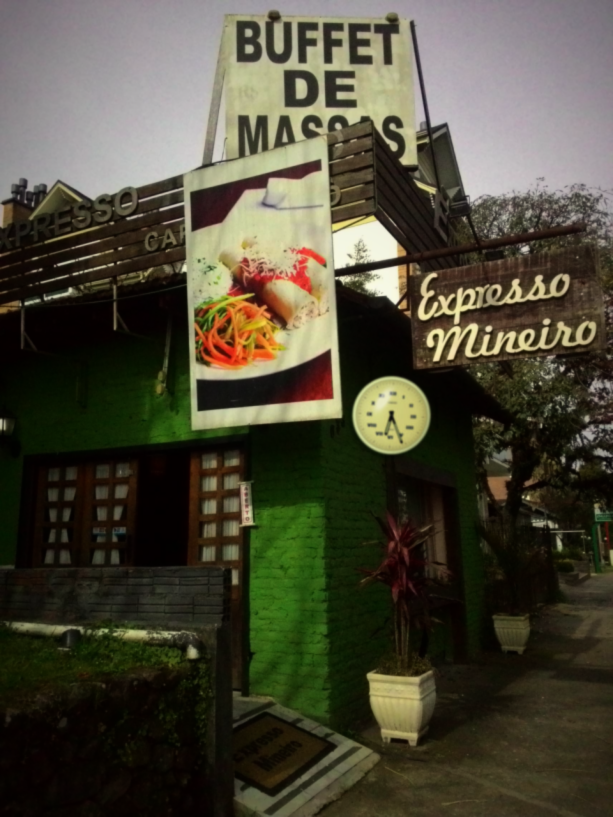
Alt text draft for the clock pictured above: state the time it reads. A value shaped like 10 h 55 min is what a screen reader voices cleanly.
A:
6 h 26 min
